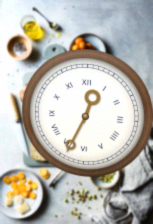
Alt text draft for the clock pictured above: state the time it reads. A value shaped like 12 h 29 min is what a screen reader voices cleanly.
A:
12 h 34 min
